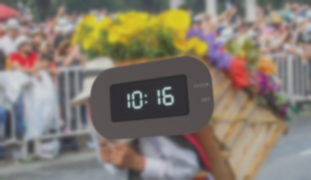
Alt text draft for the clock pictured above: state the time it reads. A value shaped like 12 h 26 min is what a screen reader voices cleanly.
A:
10 h 16 min
